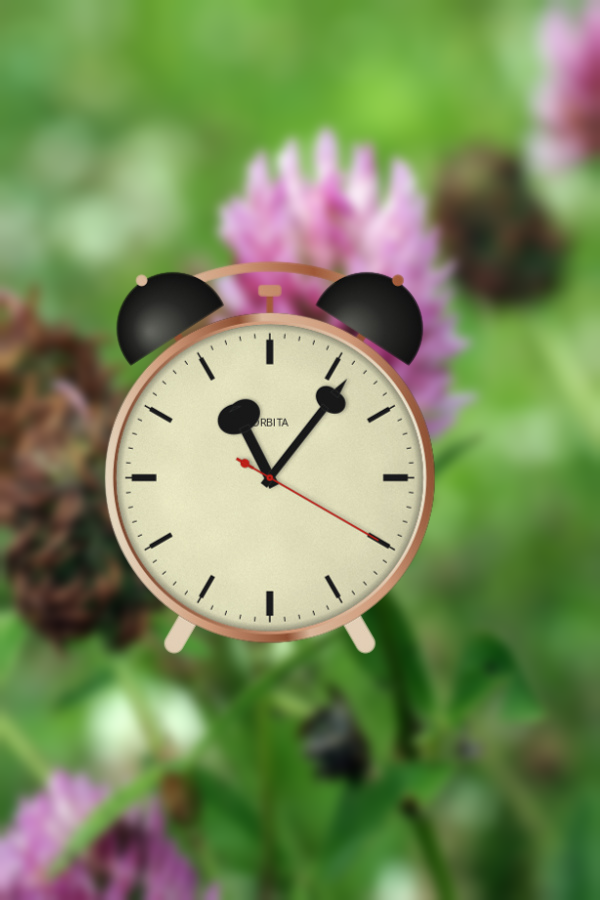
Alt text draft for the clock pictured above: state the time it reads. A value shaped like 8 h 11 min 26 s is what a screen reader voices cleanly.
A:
11 h 06 min 20 s
